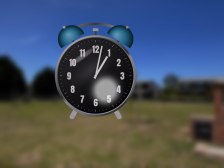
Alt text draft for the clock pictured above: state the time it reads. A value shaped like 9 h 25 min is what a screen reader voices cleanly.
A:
1 h 02 min
